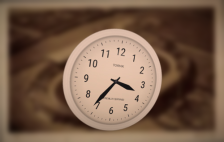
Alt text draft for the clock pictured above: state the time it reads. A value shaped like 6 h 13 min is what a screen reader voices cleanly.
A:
3 h 36 min
